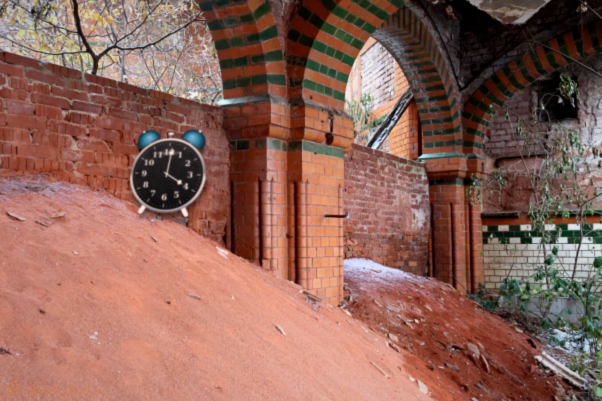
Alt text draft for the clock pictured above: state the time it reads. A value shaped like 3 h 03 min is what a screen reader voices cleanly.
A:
4 h 01 min
